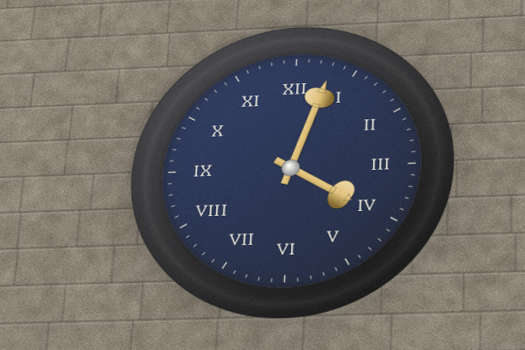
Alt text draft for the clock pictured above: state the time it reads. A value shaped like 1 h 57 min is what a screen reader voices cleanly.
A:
4 h 03 min
